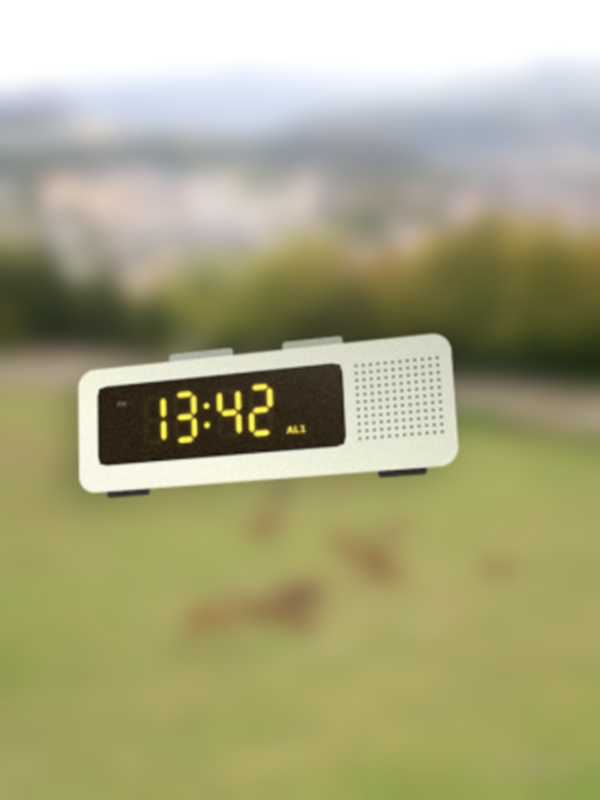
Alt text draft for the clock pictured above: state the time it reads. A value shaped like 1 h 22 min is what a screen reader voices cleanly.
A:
13 h 42 min
